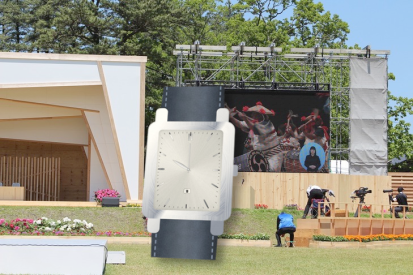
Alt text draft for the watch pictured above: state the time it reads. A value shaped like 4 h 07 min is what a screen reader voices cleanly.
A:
10 h 00 min
